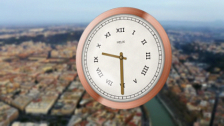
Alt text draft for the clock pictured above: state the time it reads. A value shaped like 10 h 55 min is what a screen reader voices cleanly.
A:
9 h 30 min
